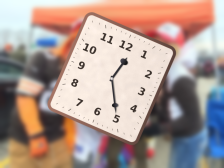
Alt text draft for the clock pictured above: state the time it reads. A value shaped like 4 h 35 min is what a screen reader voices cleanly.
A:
12 h 25 min
